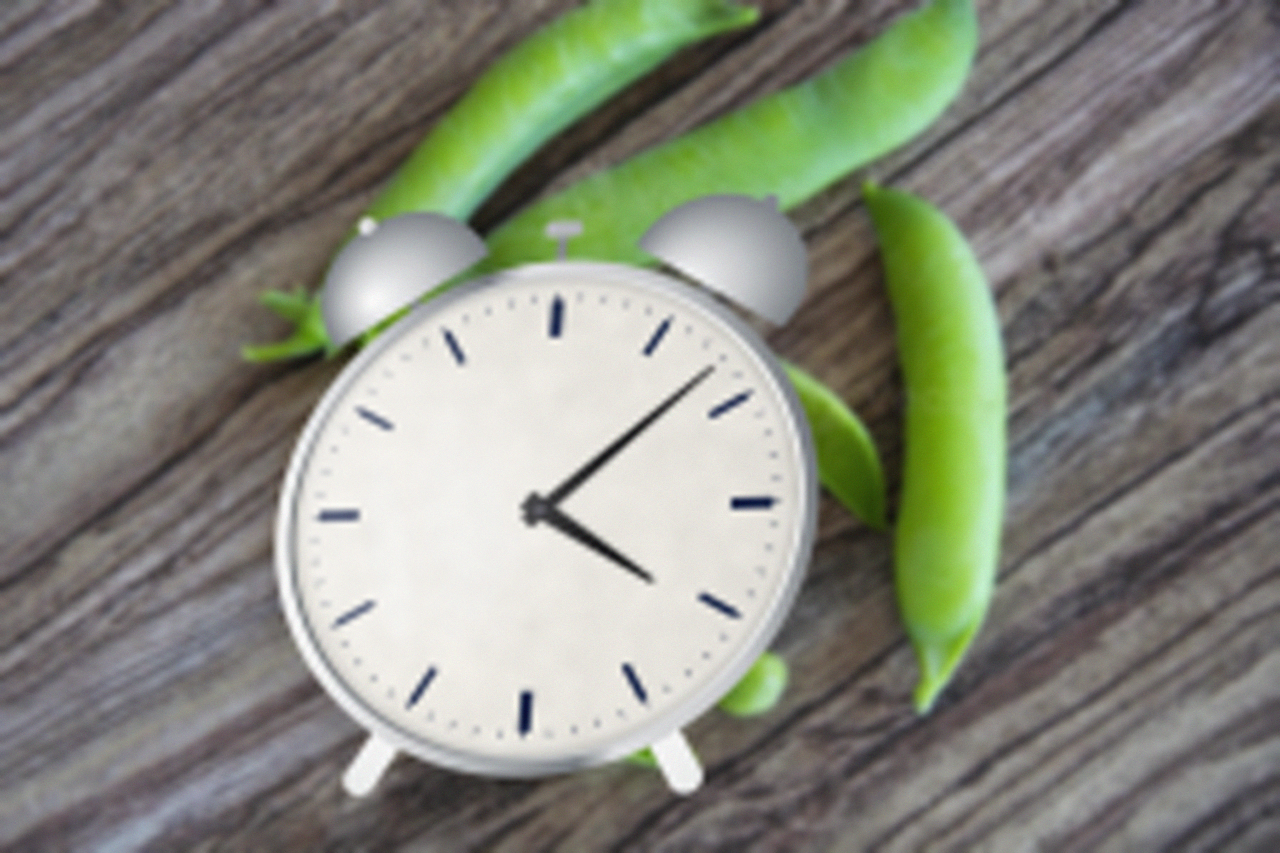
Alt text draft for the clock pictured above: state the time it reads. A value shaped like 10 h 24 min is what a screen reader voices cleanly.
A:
4 h 08 min
